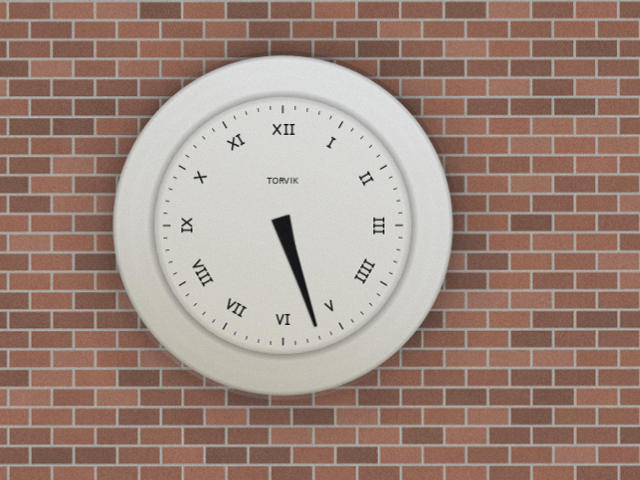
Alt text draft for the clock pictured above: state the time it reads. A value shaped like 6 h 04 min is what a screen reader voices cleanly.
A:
5 h 27 min
